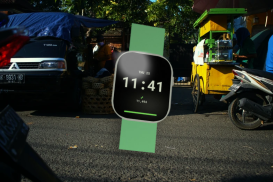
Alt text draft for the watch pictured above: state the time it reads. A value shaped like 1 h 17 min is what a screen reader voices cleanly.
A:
11 h 41 min
